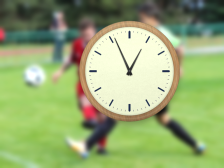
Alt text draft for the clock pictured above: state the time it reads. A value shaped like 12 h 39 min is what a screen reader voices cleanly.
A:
12 h 56 min
